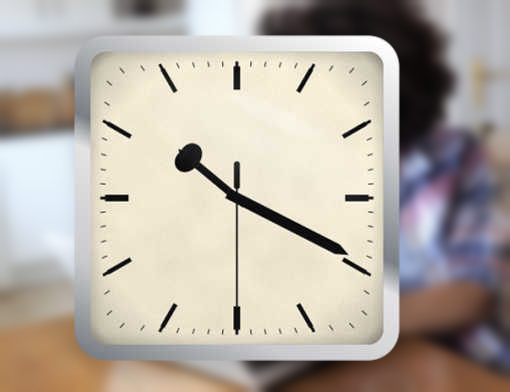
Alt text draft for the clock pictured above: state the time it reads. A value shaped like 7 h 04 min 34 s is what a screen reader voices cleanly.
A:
10 h 19 min 30 s
